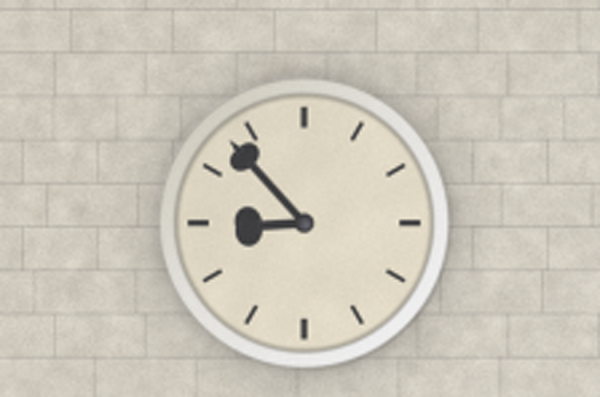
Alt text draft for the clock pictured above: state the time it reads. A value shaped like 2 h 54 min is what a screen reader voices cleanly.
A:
8 h 53 min
